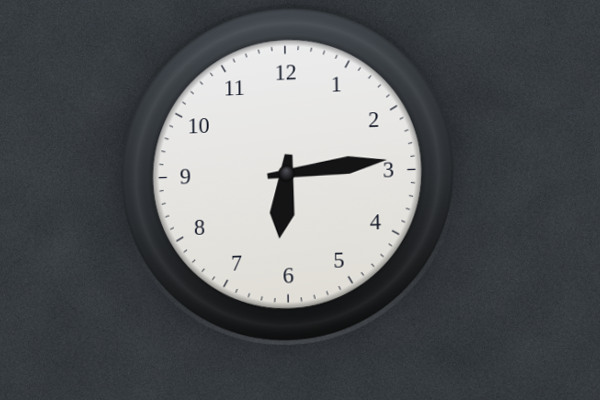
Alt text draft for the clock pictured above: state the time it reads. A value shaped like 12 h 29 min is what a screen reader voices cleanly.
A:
6 h 14 min
